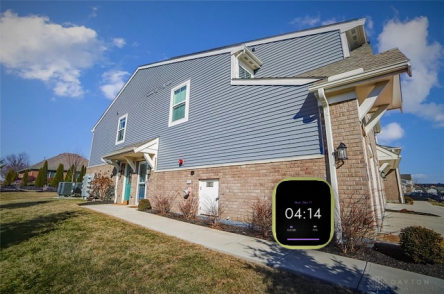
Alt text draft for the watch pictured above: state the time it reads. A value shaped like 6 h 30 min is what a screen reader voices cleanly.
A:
4 h 14 min
